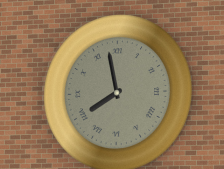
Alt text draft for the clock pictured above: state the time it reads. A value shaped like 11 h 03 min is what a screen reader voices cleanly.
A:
7 h 58 min
